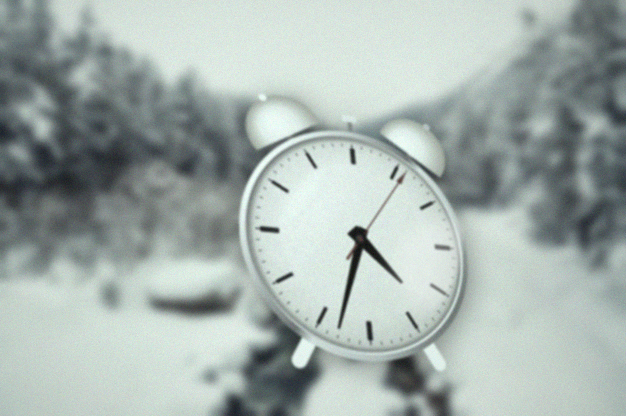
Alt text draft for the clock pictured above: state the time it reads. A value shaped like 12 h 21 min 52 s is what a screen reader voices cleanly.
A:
4 h 33 min 06 s
